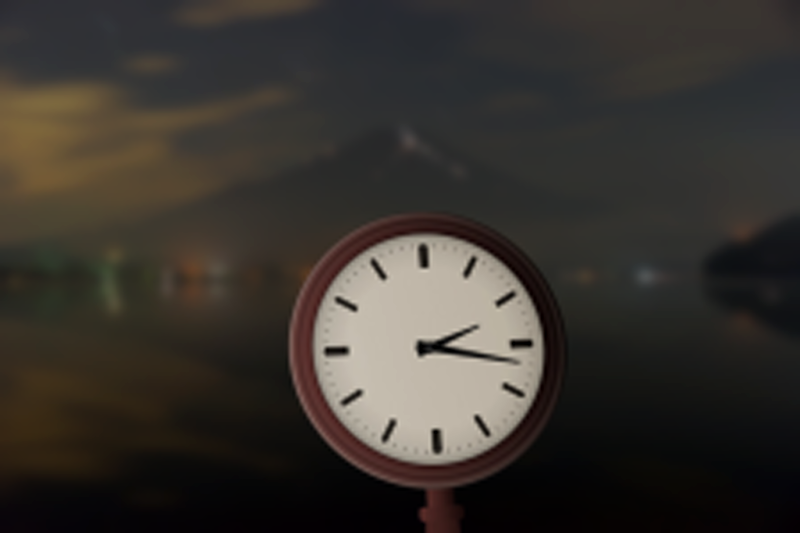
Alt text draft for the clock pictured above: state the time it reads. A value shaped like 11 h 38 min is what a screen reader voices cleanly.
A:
2 h 17 min
